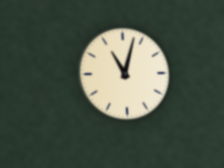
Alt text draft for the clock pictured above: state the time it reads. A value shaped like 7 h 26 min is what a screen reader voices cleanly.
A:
11 h 03 min
